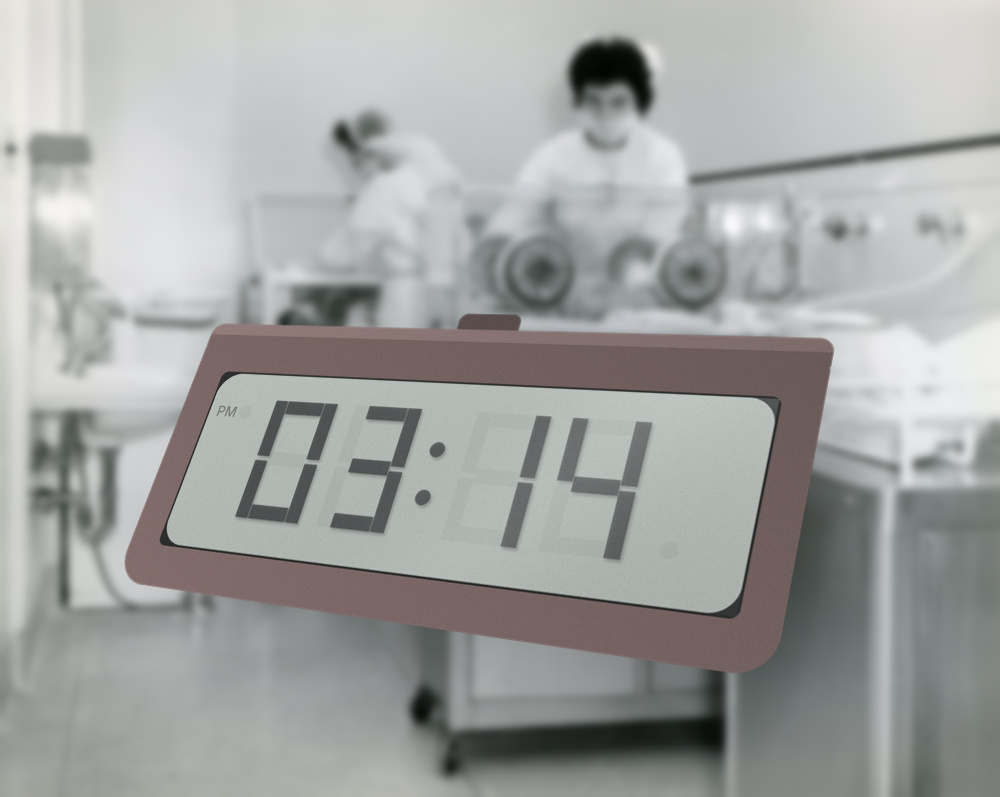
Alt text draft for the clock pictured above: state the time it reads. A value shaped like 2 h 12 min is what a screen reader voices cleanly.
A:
3 h 14 min
